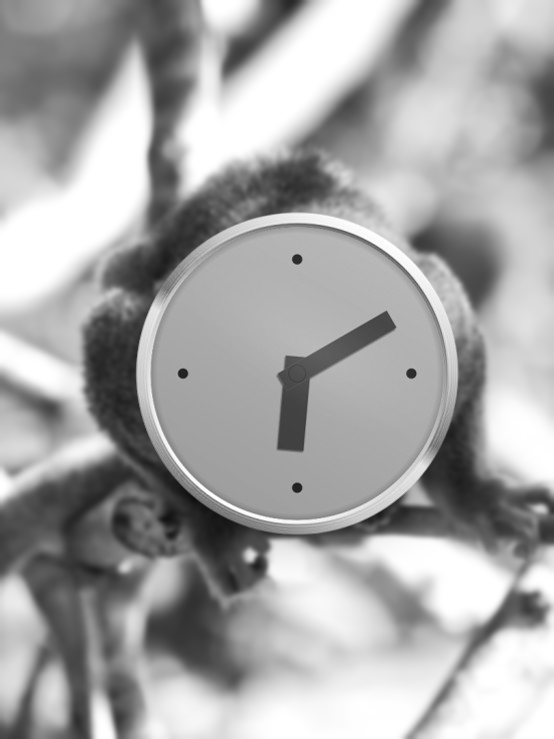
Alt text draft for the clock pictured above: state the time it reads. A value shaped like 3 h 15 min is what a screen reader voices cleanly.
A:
6 h 10 min
